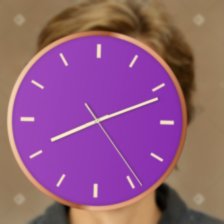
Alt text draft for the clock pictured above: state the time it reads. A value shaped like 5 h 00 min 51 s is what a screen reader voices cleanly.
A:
8 h 11 min 24 s
